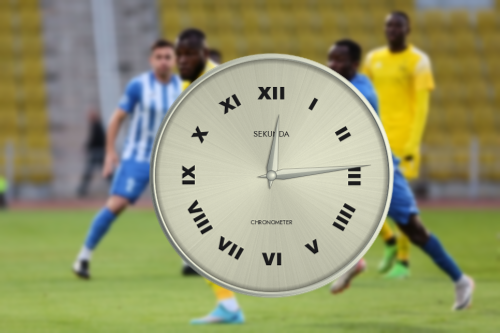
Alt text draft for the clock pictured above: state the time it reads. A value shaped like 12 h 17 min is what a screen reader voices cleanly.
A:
12 h 14 min
